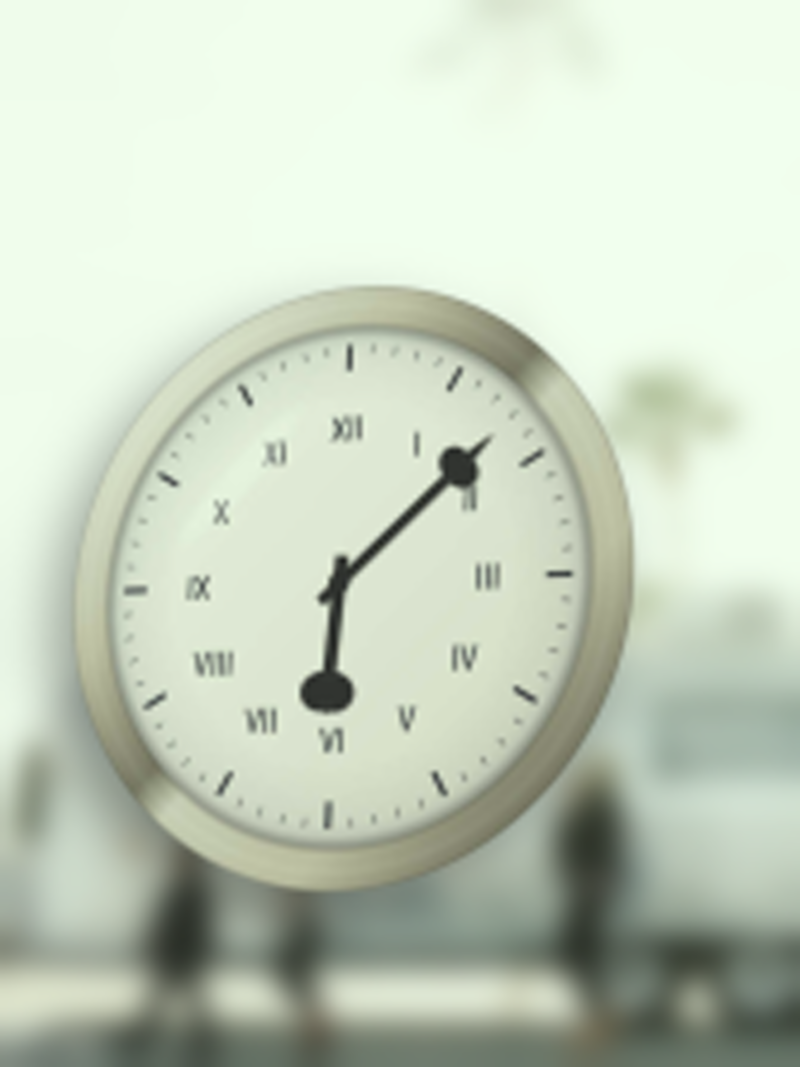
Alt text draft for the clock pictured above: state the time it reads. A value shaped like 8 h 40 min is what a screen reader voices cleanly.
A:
6 h 08 min
